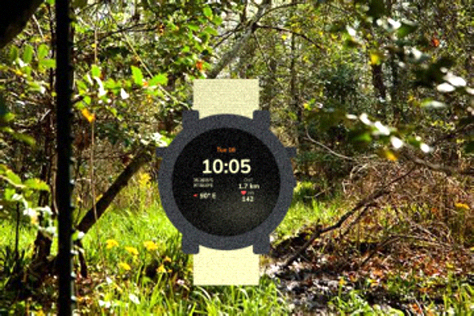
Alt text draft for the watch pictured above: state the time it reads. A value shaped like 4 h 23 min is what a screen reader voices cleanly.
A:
10 h 05 min
